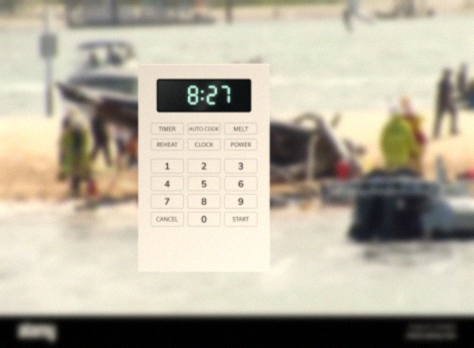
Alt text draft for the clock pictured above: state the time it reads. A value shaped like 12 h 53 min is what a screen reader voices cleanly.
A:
8 h 27 min
